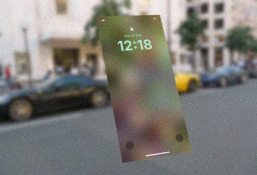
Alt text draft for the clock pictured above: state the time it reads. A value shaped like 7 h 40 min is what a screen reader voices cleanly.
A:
12 h 18 min
